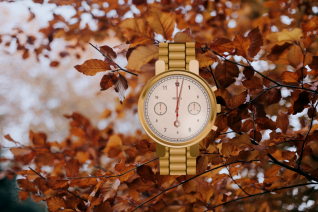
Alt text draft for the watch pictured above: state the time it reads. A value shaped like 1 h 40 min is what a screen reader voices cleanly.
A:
6 h 02 min
